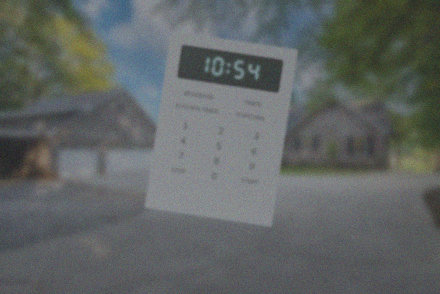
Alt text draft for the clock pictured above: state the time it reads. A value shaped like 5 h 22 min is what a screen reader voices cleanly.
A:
10 h 54 min
